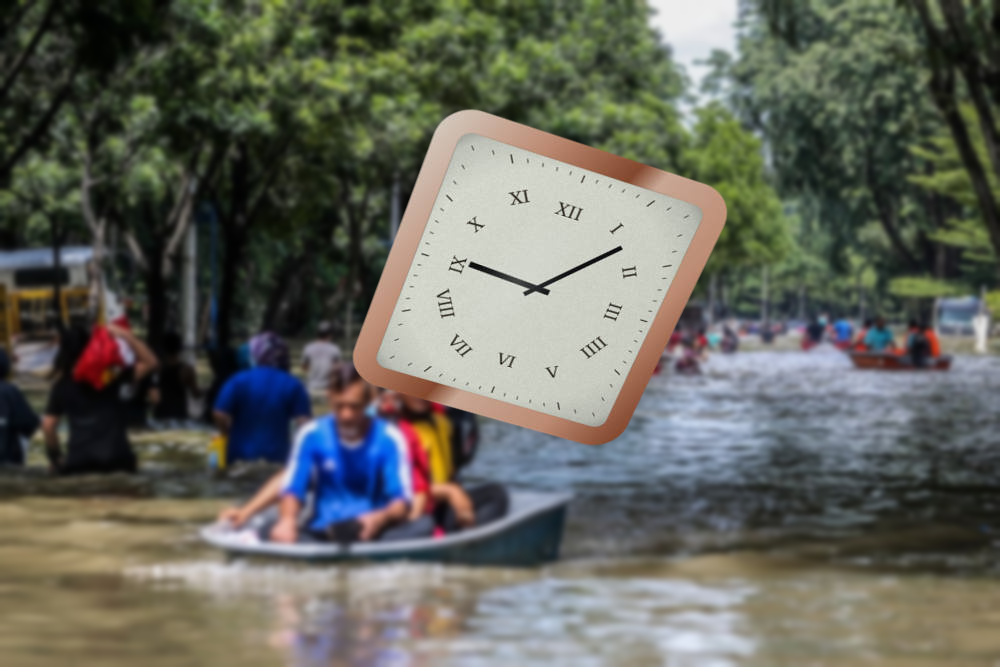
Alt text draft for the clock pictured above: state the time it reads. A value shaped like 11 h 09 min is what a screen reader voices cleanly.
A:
9 h 07 min
